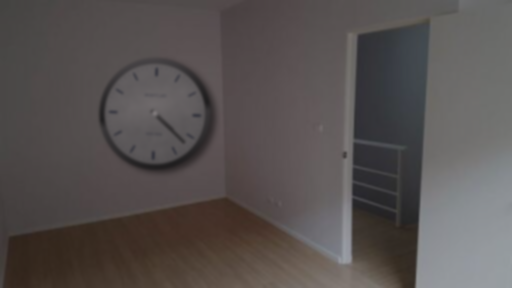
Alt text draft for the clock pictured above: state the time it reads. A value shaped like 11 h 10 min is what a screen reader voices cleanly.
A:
4 h 22 min
